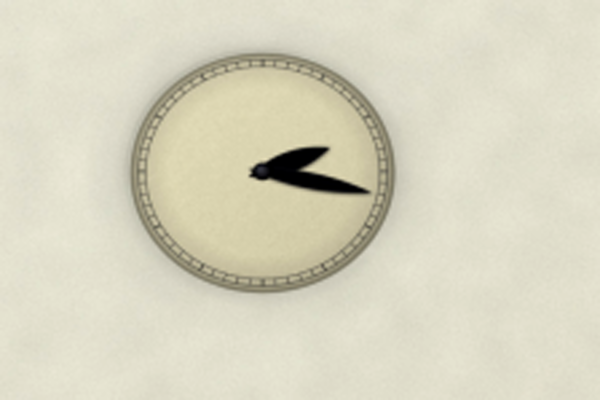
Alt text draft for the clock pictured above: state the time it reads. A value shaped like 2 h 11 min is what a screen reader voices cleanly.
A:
2 h 17 min
